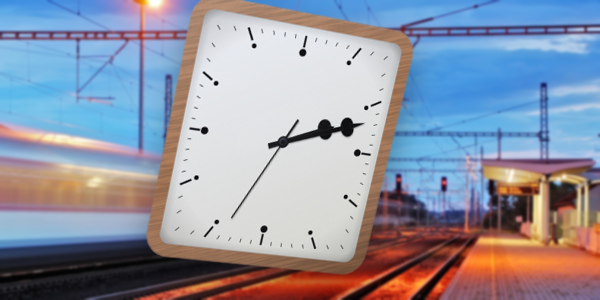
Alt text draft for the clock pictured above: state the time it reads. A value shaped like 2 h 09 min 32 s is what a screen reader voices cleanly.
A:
2 h 11 min 34 s
